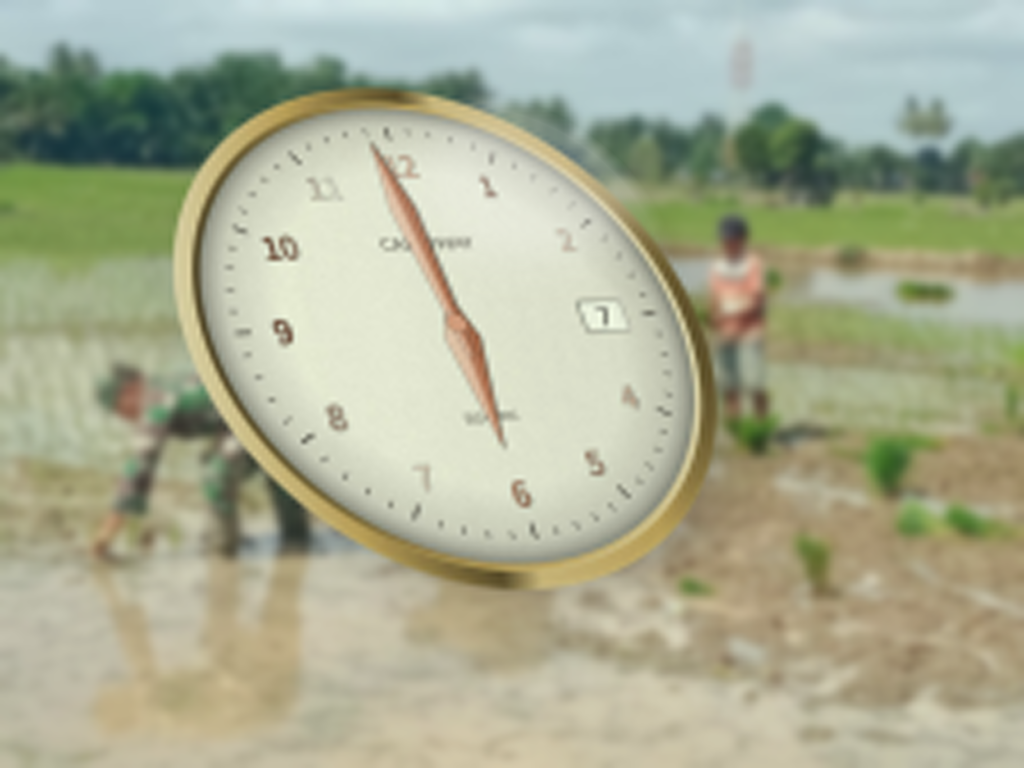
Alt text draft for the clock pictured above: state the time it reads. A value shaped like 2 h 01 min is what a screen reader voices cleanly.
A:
5 h 59 min
